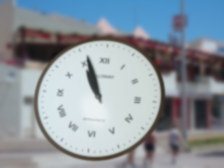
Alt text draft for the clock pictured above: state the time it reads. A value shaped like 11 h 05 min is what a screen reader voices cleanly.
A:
10 h 56 min
